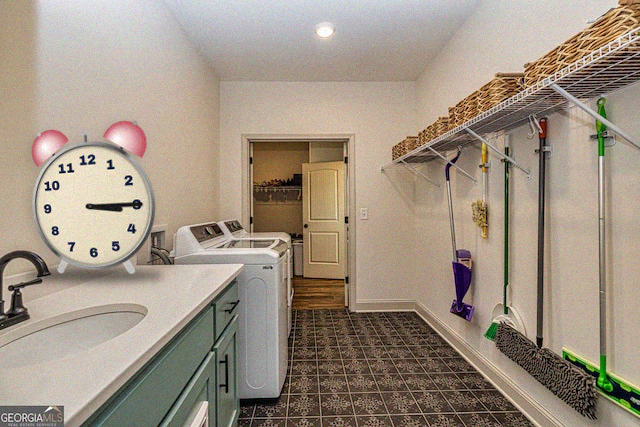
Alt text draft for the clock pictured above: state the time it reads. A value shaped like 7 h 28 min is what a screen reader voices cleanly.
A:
3 h 15 min
